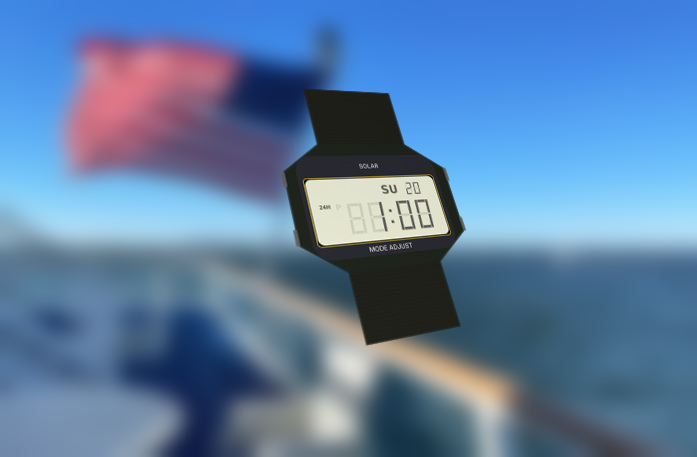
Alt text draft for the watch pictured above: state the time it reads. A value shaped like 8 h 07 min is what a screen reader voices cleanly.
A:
1 h 00 min
